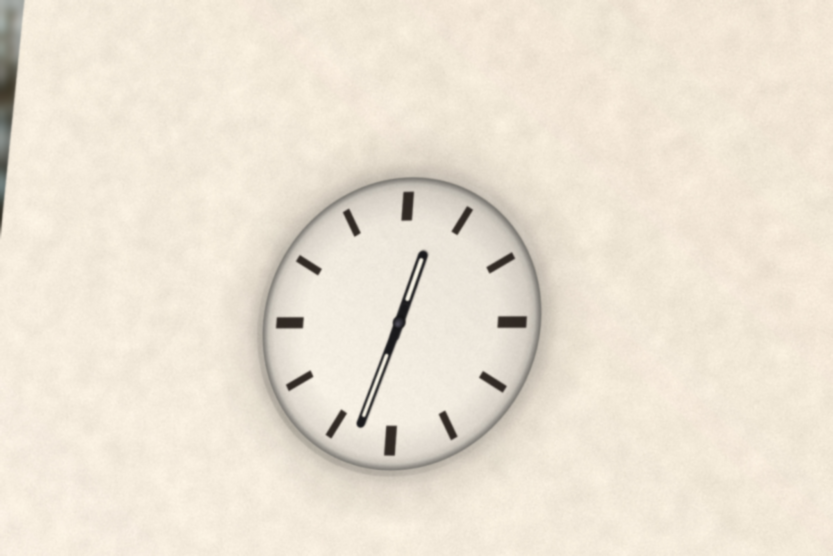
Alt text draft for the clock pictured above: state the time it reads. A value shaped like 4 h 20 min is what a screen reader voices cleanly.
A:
12 h 33 min
